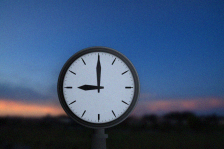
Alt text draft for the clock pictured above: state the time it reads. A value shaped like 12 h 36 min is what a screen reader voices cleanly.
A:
9 h 00 min
